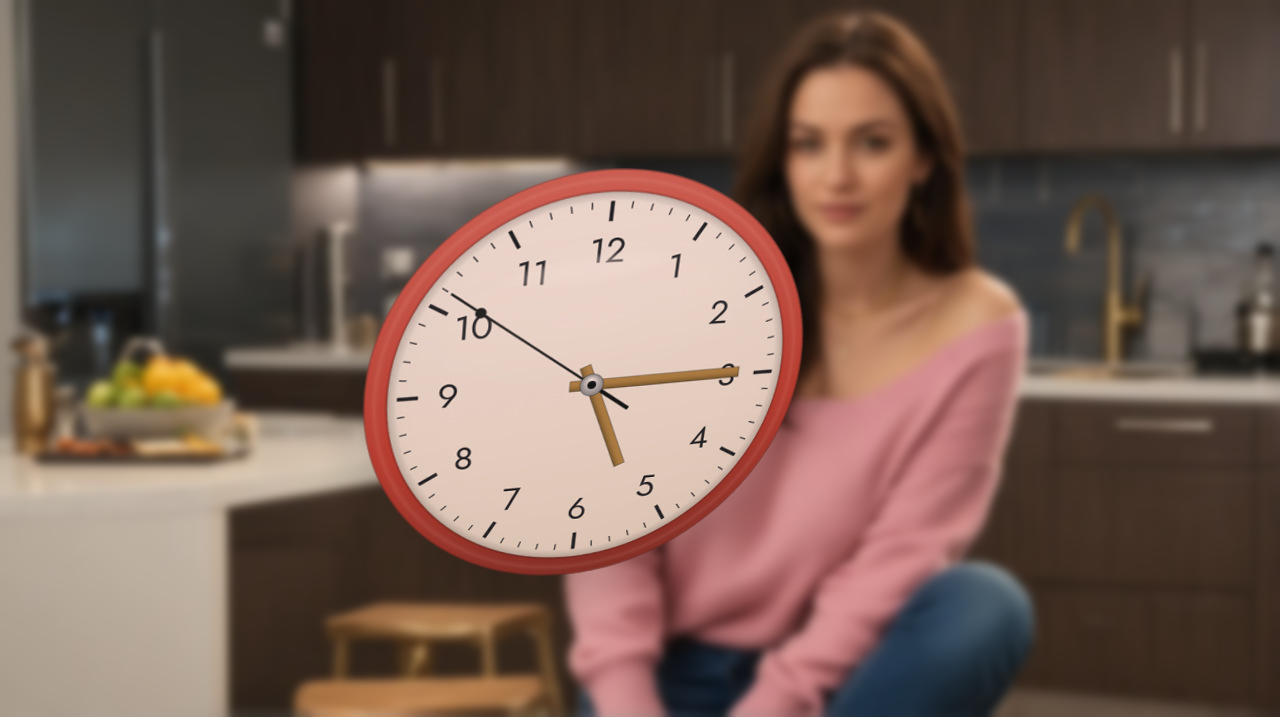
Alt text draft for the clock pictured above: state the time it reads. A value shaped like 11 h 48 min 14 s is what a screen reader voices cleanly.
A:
5 h 14 min 51 s
